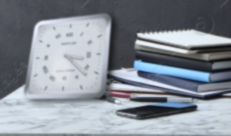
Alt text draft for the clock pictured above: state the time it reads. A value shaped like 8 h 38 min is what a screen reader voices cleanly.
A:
3 h 22 min
